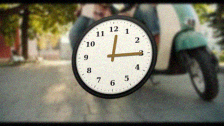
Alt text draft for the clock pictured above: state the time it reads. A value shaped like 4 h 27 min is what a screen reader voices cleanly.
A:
12 h 15 min
